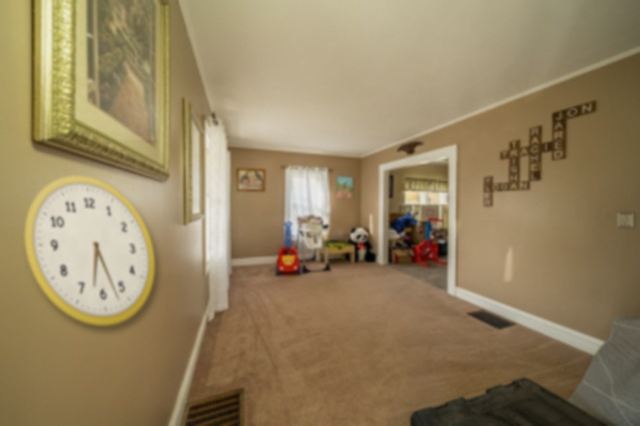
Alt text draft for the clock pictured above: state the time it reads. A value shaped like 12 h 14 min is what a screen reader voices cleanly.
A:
6 h 27 min
